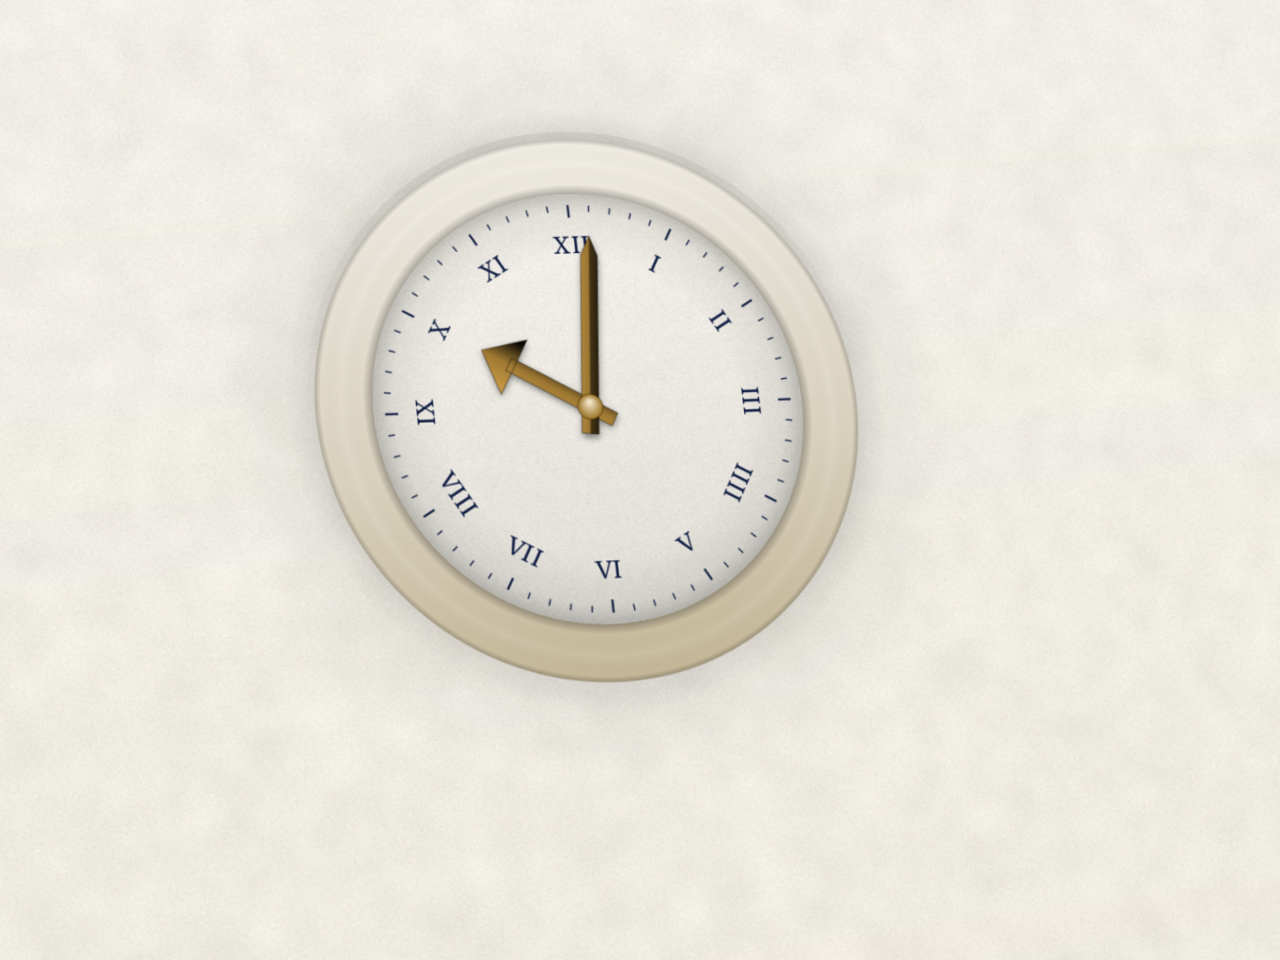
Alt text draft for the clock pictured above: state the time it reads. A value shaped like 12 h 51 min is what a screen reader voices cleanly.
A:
10 h 01 min
